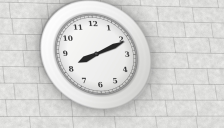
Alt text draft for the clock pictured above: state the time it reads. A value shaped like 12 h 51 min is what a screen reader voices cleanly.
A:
8 h 11 min
